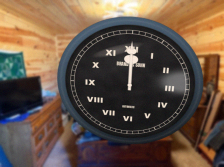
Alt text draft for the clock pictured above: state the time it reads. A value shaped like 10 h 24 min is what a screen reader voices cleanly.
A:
12 h 00 min
